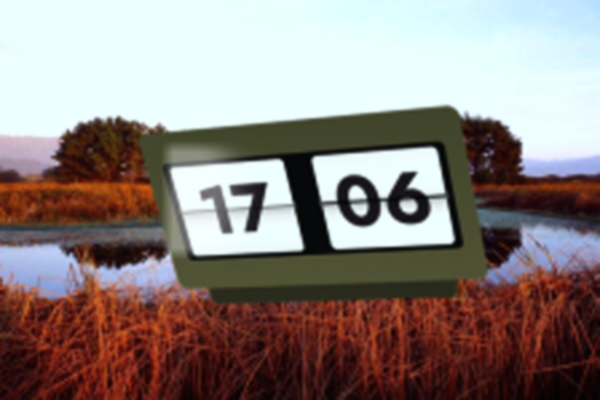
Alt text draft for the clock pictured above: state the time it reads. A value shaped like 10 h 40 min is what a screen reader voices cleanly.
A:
17 h 06 min
